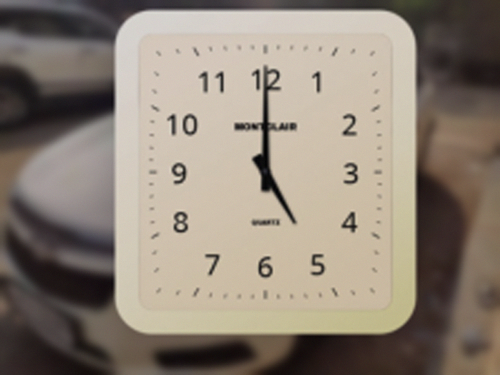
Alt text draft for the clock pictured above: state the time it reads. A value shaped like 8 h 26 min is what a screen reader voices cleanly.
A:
5 h 00 min
